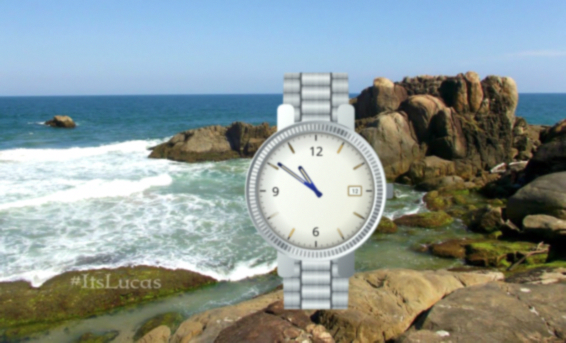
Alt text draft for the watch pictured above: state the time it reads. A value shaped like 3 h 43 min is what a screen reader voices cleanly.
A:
10 h 51 min
